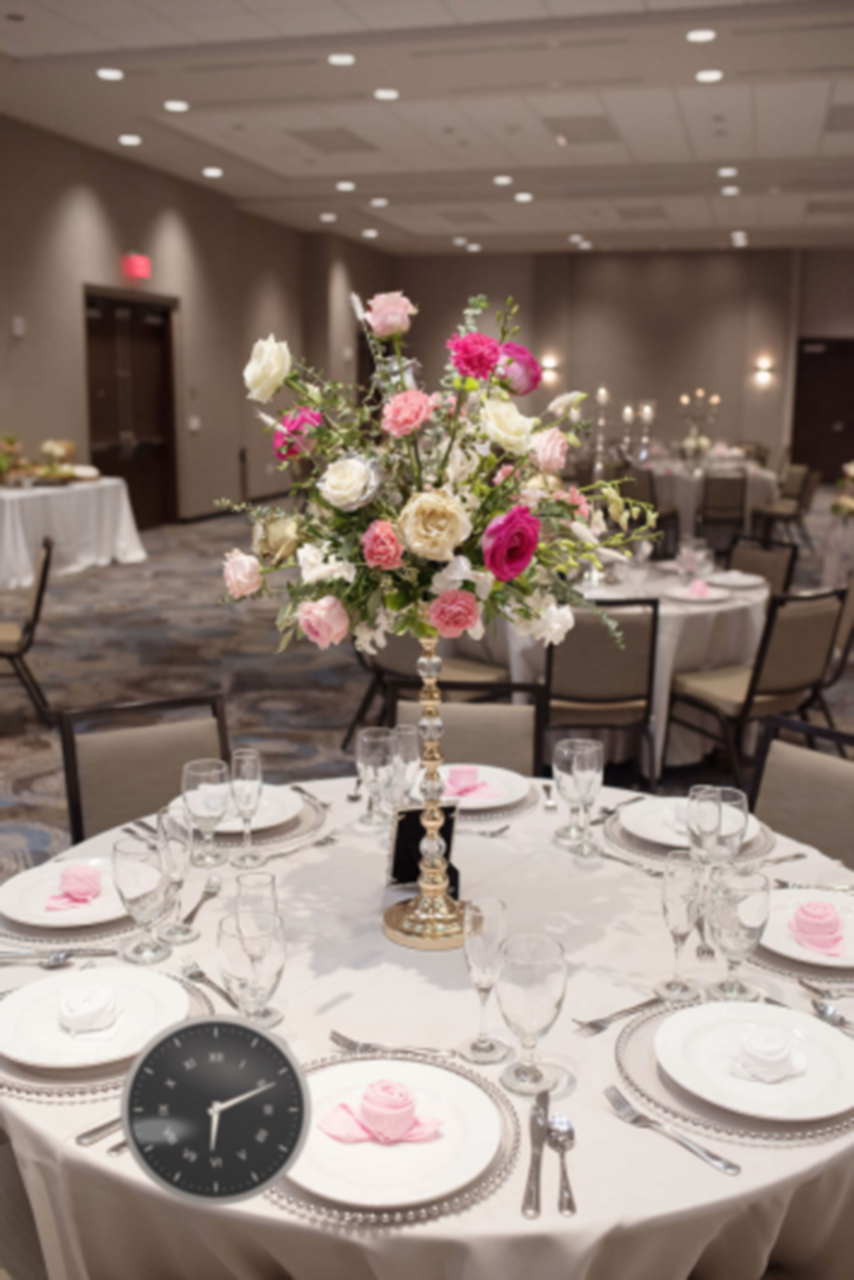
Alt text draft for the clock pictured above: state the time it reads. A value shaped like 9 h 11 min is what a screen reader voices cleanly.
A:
6 h 11 min
